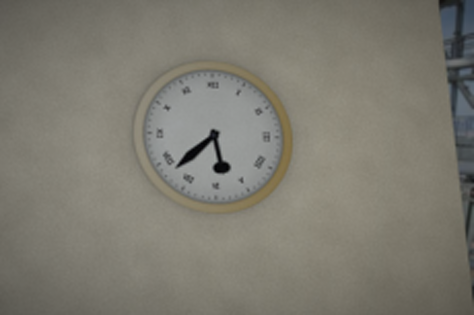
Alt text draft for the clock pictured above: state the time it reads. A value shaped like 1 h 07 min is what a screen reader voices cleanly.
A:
5 h 38 min
